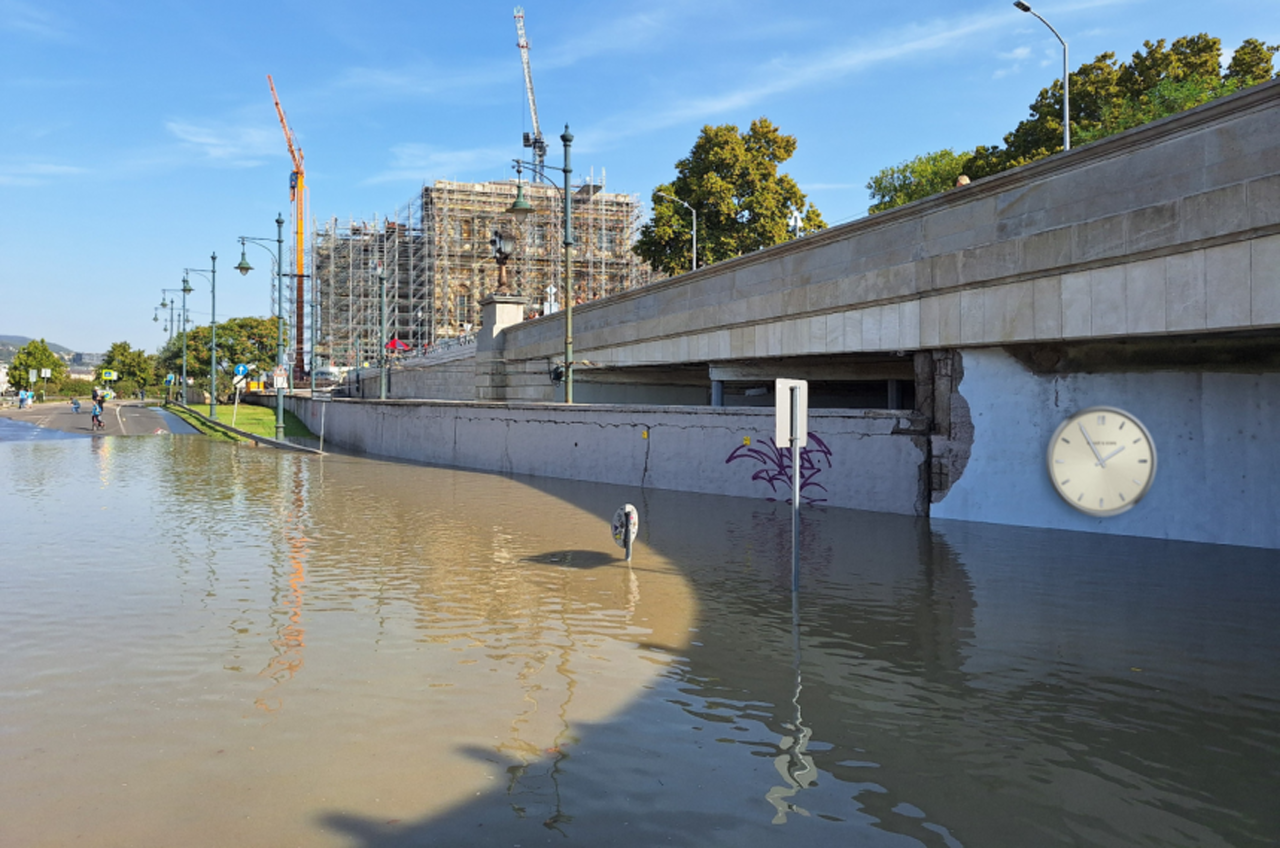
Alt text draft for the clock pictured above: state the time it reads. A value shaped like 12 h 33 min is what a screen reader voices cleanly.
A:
1 h 55 min
